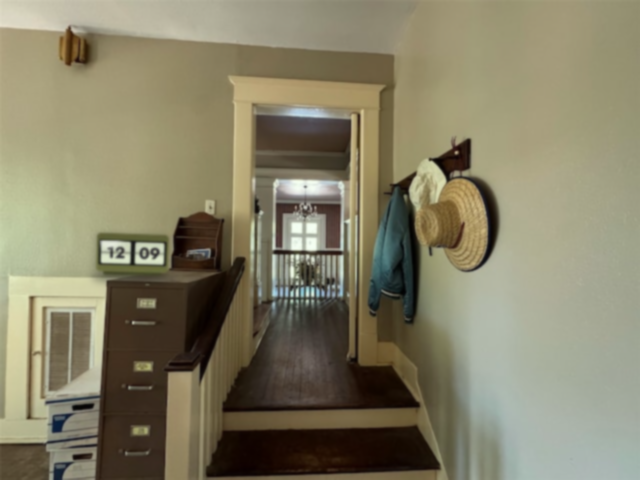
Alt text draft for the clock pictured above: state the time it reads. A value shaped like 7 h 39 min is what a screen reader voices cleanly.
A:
12 h 09 min
